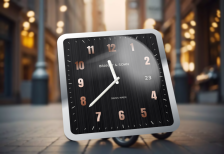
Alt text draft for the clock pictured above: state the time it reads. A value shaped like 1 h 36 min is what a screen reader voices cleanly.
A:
11 h 38 min
